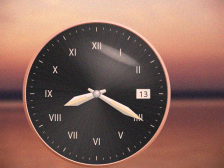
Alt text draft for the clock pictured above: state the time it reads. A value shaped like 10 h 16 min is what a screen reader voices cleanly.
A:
8 h 20 min
